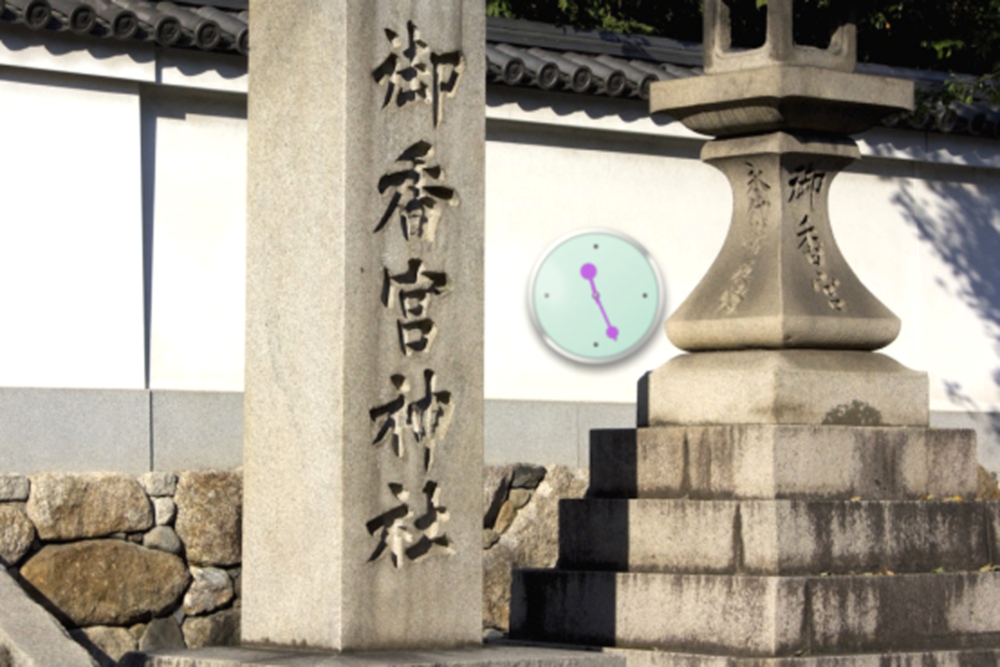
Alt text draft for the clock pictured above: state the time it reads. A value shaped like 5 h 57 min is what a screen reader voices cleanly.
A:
11 h 26 min
